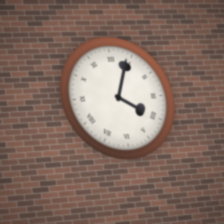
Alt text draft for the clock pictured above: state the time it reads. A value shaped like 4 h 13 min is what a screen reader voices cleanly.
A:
4 h 04 min
